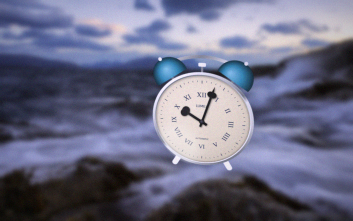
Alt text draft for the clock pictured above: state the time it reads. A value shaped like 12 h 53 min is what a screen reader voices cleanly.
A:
10 h 03 min
